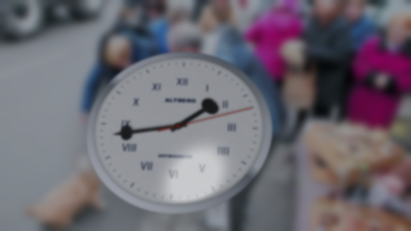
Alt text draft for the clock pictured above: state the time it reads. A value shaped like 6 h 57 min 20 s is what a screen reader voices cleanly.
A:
1 h 43 min 12 s
